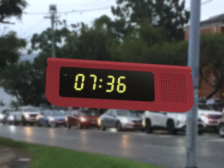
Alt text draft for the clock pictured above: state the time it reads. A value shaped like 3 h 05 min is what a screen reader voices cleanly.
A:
7 h 36 min
